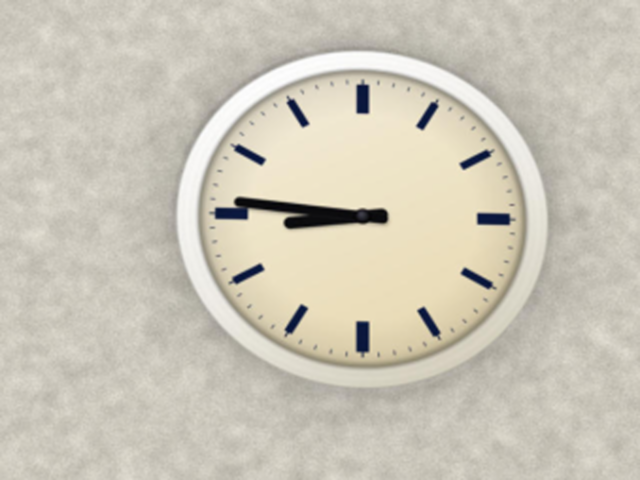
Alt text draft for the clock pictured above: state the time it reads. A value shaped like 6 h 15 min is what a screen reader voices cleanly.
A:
8 h 46 min
